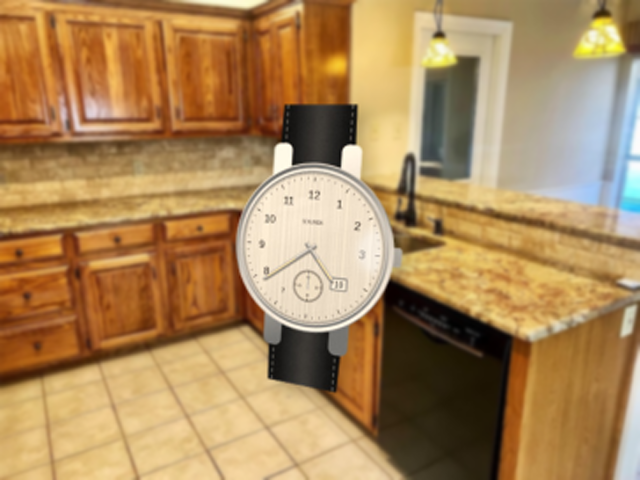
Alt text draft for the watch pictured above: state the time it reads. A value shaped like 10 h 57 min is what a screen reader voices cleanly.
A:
4 h 39 min
